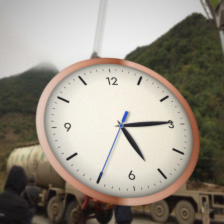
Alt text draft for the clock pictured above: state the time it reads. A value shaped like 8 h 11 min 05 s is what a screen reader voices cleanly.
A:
5 h 14 min 35 s
